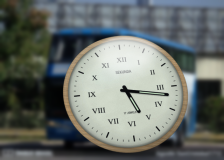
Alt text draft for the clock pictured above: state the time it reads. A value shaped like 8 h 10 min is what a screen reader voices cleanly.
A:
5 h 17 min
